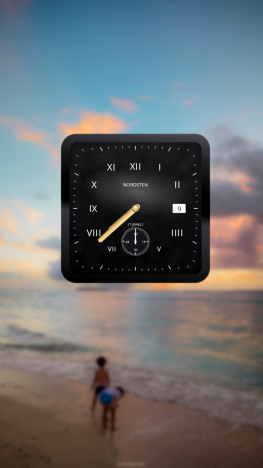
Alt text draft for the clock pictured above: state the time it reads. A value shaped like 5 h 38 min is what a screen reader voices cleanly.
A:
7 h 38 min
